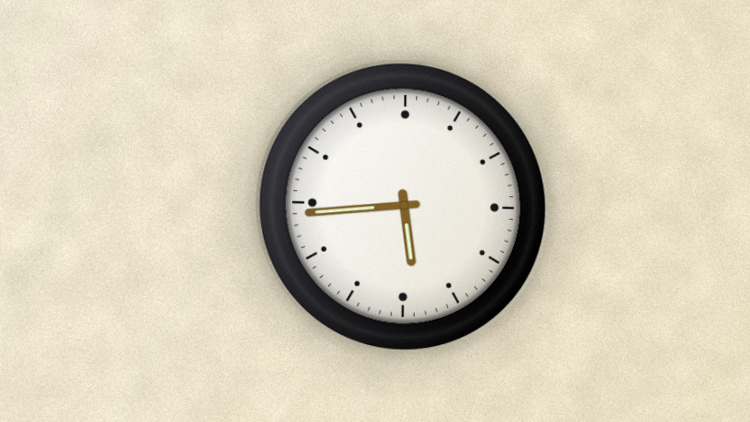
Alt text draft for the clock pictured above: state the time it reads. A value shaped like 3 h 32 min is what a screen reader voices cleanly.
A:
5 h 44 min
